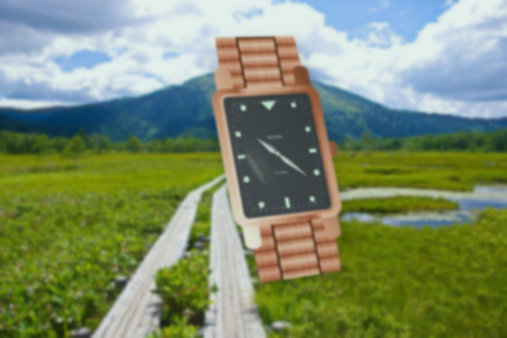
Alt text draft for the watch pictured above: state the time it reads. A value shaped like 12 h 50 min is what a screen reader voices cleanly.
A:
10 h 22 min
